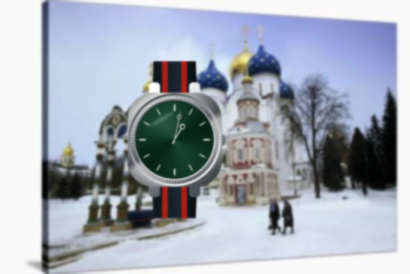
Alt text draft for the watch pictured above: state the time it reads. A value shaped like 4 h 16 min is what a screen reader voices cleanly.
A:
1 h 02 min
